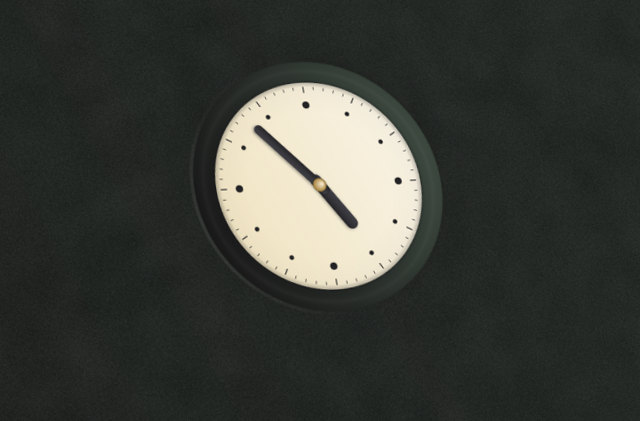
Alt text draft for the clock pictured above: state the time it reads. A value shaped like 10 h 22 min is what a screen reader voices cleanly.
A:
4 h 53 min
